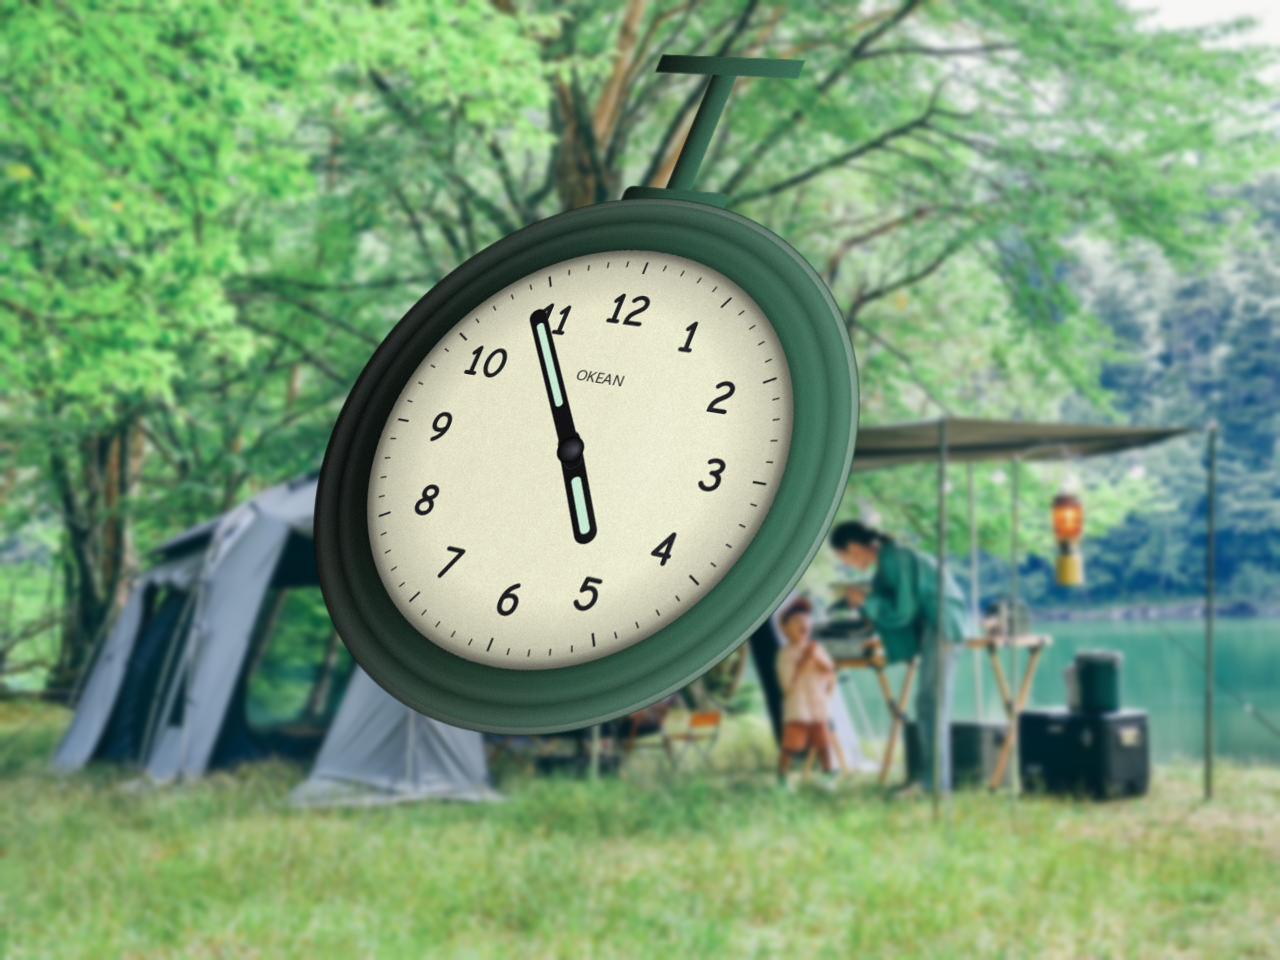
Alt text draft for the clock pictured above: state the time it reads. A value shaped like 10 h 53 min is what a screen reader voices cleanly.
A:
4 h 54 min
